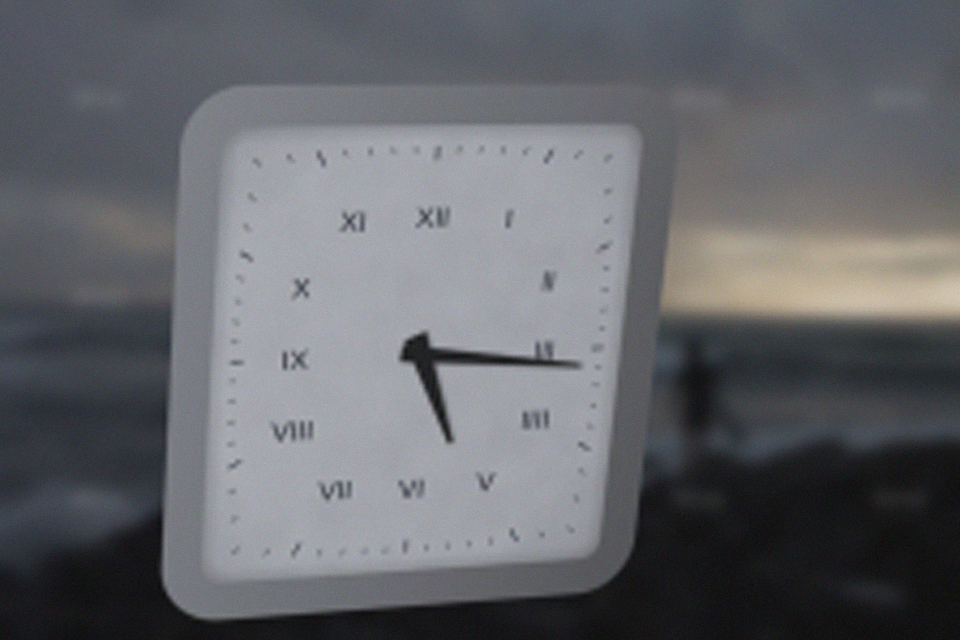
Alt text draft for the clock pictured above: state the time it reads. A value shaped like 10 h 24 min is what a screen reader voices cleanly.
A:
5 h 16 min
